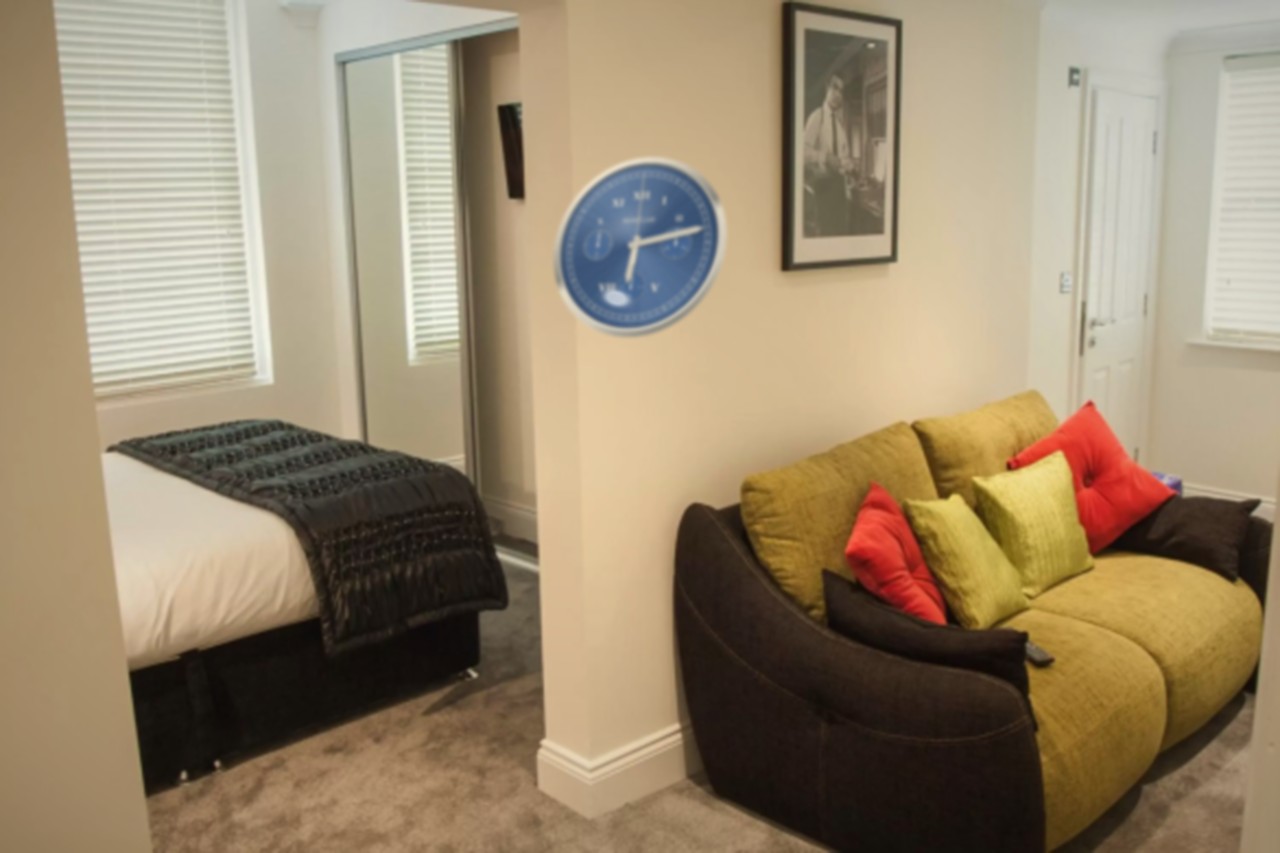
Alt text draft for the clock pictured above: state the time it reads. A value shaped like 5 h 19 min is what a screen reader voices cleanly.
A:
6 h 13 min
